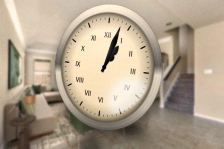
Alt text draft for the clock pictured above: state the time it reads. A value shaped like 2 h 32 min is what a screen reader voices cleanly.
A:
1 h 03 min
